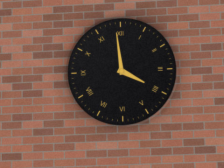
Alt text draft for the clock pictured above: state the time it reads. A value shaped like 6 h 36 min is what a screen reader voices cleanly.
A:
3 h 59 min
